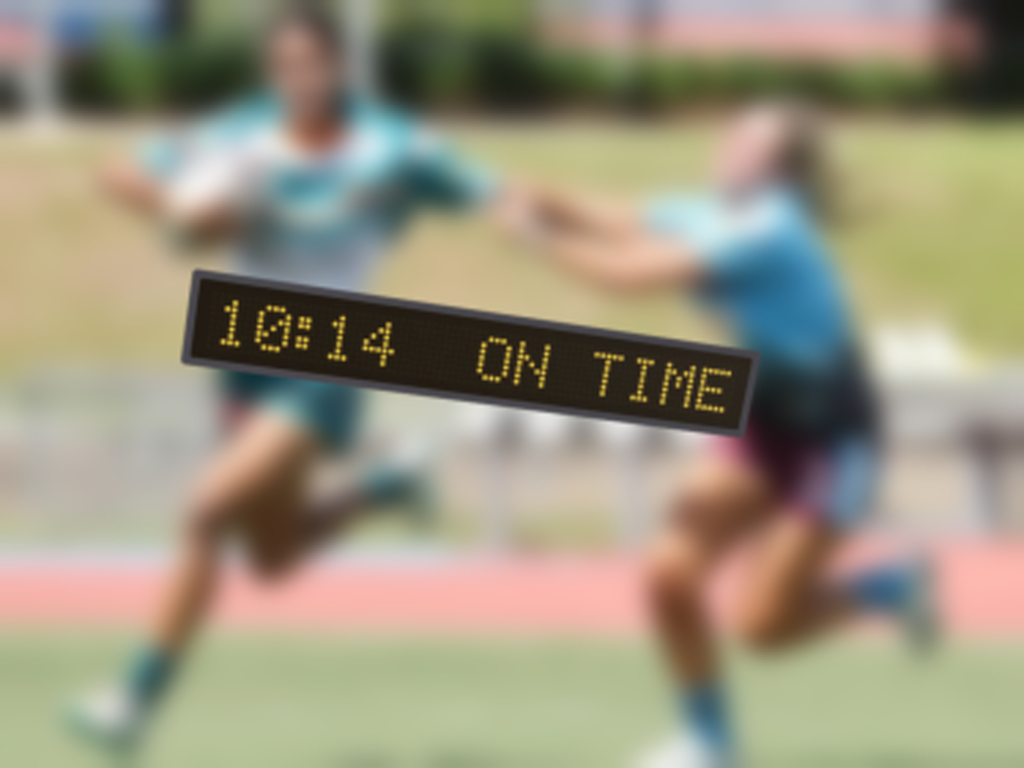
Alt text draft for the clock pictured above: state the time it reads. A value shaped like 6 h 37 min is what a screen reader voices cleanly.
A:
10 h 14 min
